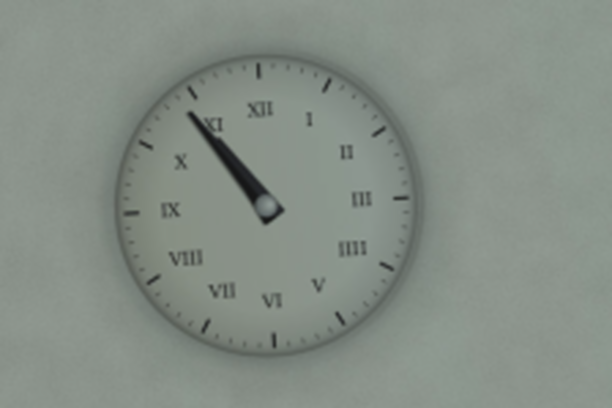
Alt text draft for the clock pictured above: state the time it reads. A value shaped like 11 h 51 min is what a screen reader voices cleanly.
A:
10 h 54 min
